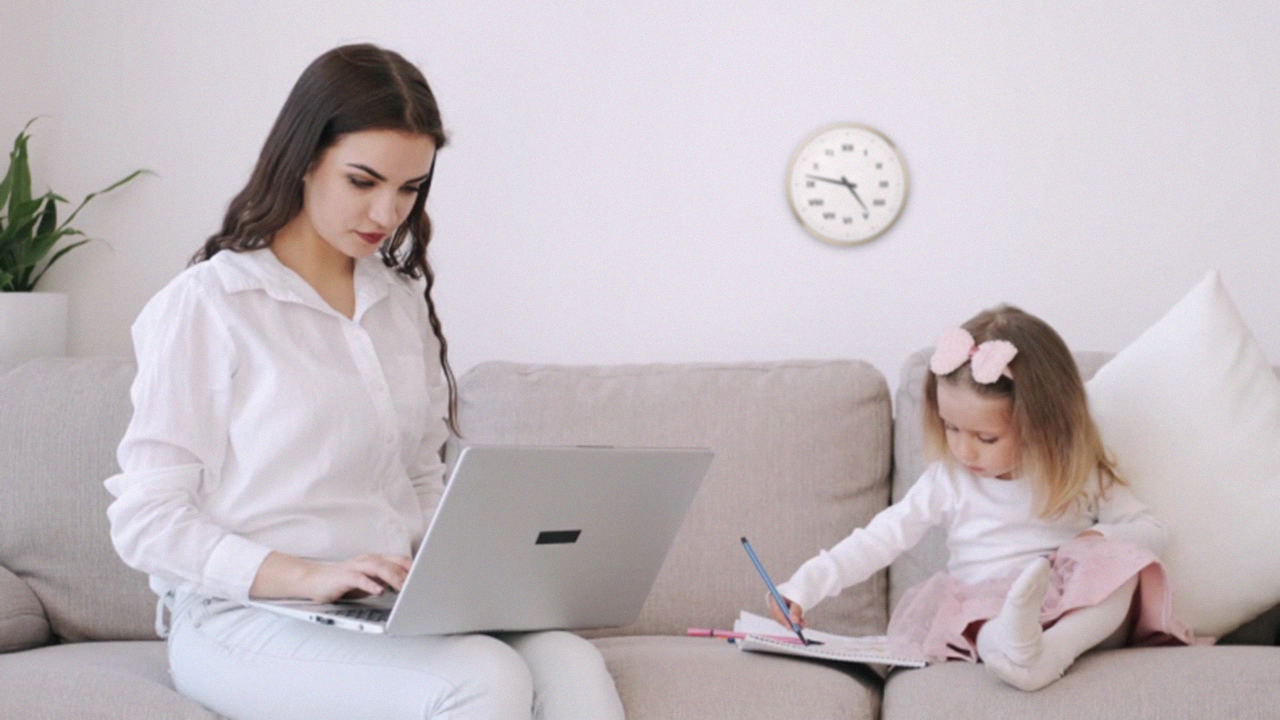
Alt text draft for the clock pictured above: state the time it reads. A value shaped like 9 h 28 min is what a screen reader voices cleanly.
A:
4 h 47 min
